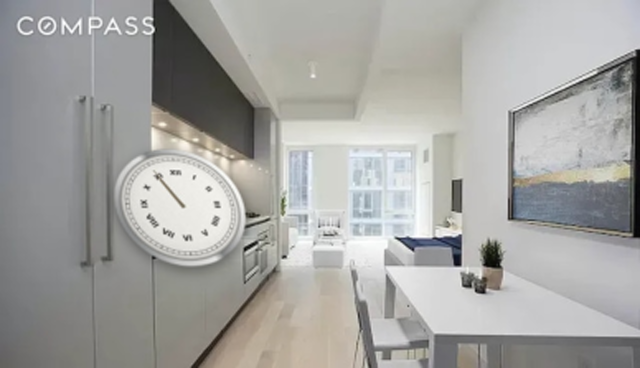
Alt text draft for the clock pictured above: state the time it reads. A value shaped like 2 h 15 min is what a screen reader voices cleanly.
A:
10 h 55 min
